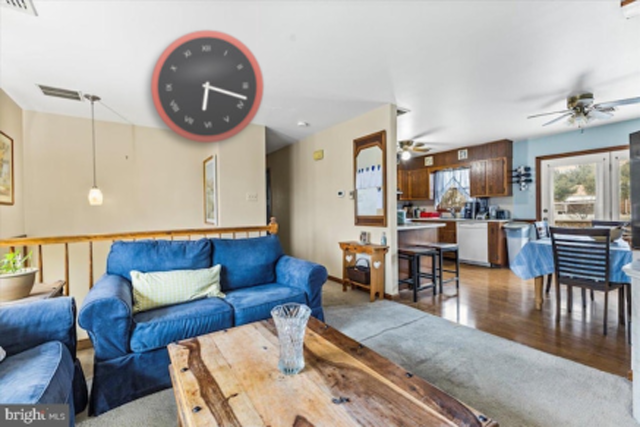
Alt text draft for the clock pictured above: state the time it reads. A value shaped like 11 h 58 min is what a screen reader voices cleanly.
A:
6 h 18 min
